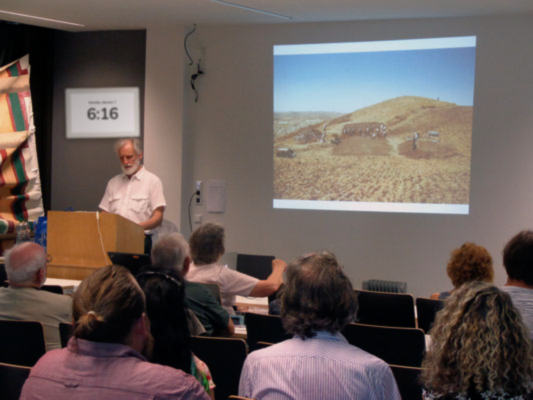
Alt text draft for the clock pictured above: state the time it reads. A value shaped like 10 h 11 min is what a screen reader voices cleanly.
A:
6 h 16 min
